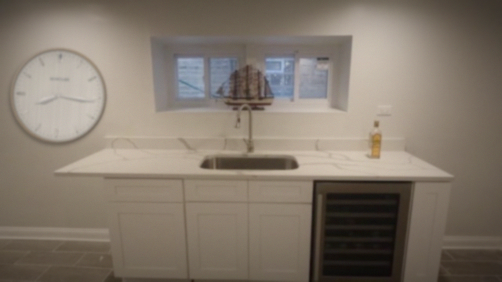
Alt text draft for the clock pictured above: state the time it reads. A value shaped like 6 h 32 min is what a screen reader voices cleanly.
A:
8 h 16 min
